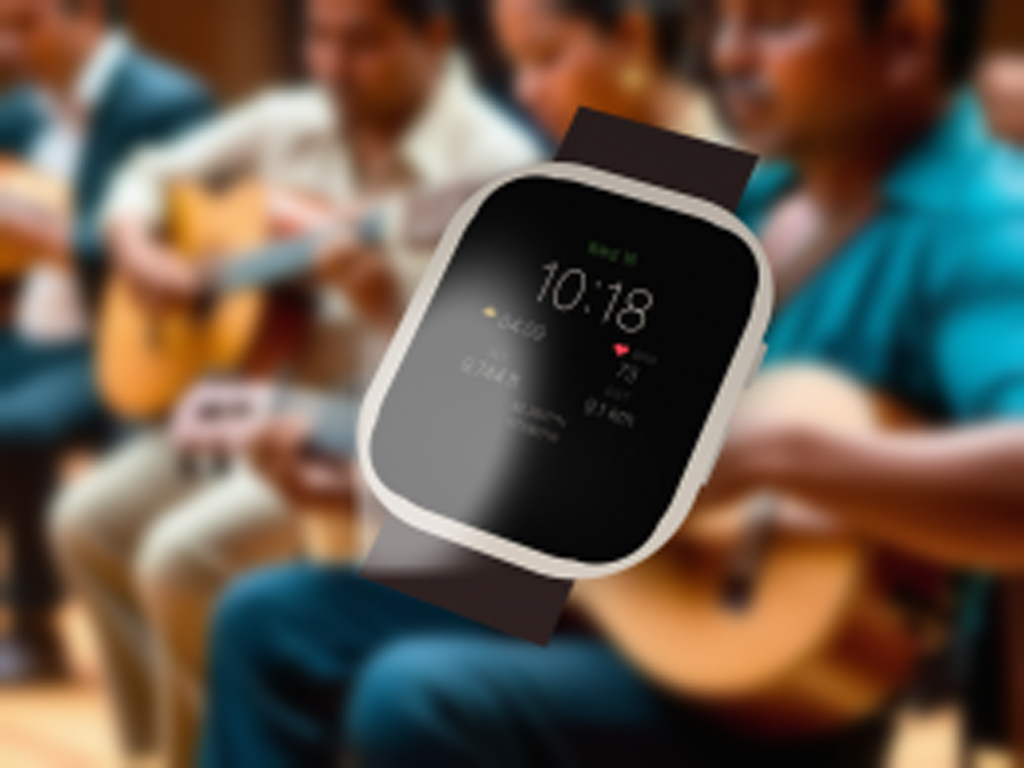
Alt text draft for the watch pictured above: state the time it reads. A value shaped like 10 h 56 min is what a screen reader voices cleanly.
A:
10 h 18 min
